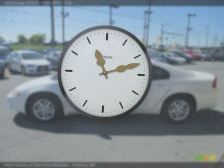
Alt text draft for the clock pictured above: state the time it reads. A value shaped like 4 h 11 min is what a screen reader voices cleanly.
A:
11 h 12 min
